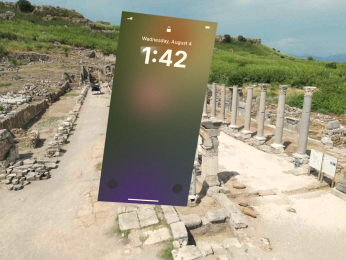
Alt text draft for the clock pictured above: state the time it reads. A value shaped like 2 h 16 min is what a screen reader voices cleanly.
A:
1 h 42 min
